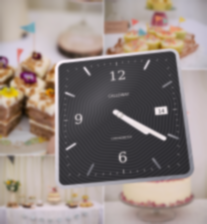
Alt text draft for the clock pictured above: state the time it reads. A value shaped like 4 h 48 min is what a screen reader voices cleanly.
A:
4 h 21 min
